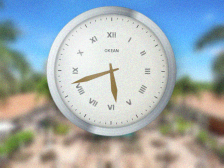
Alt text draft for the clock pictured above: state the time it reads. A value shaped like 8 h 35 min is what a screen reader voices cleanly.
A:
5 h 42 min
